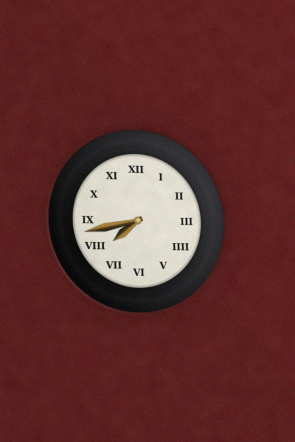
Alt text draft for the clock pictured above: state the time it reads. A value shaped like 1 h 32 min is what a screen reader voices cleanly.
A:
7 h 43 min
